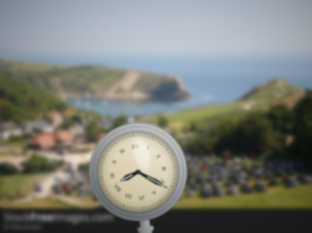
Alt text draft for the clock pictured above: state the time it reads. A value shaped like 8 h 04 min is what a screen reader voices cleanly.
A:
8 h 21 min
